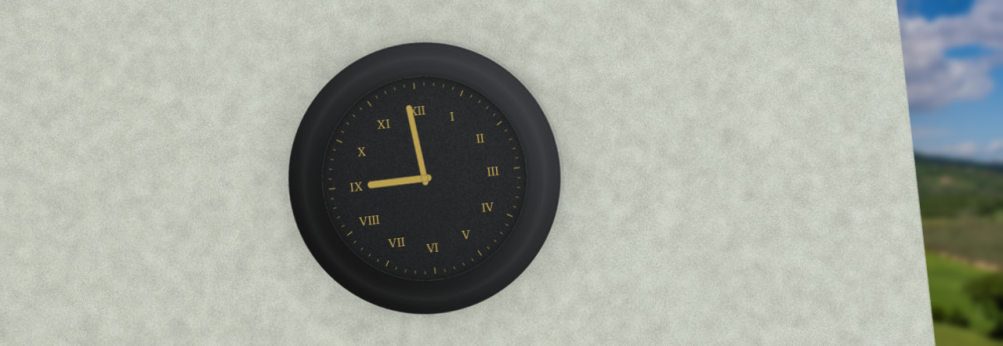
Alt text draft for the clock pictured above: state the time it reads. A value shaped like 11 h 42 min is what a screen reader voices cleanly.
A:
8 h 59 min
